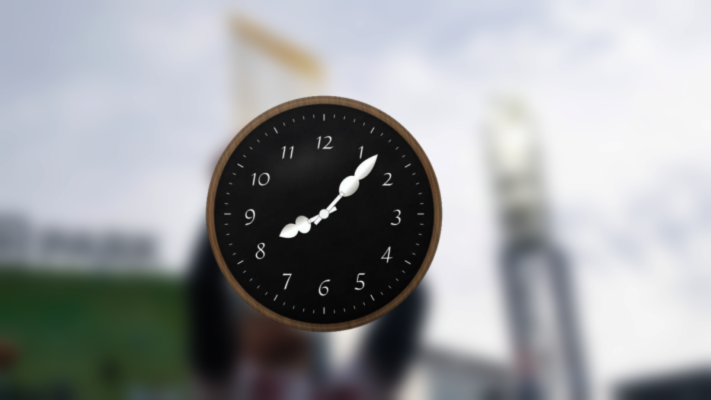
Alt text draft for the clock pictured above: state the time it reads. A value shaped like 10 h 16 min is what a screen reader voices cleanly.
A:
8 h 07 min
